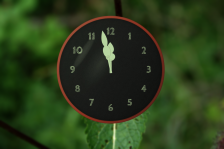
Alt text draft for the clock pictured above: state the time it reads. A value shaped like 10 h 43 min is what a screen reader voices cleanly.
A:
11 h 58 min
